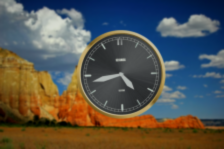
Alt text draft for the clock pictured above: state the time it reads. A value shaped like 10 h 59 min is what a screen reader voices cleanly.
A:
4 h 43 min
